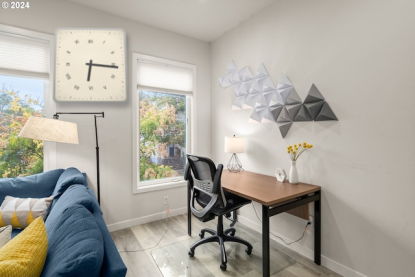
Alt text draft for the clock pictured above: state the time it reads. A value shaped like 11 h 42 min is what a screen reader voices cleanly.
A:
6 h 16 min
